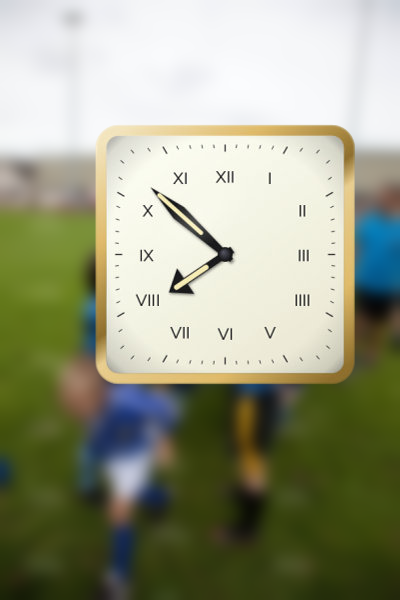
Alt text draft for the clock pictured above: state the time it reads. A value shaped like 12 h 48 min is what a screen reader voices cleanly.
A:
7 h 52 min
